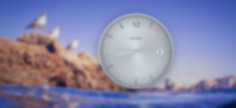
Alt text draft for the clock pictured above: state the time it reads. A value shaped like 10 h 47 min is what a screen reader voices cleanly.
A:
8 h 45 min
